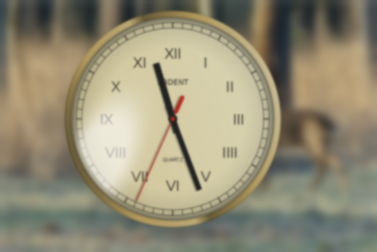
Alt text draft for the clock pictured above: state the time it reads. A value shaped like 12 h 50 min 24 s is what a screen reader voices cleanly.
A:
11 h 26 min 34 s
